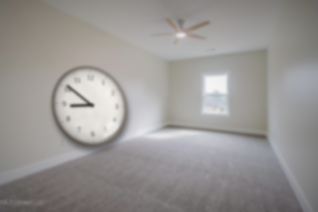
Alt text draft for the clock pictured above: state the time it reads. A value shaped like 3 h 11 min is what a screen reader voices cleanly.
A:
8 h 51 min
